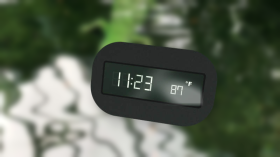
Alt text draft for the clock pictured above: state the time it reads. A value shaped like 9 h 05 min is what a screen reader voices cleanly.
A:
11 h 23 min
